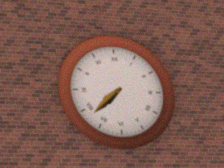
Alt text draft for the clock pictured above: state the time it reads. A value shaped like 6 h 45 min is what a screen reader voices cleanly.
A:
7 h 38 min
